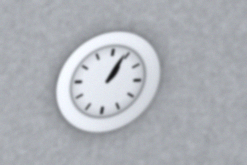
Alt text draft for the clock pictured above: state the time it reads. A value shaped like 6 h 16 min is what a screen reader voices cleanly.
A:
1 h 04 min
